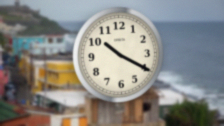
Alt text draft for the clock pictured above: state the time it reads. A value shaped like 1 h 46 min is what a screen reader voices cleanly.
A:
10 h 20 min
